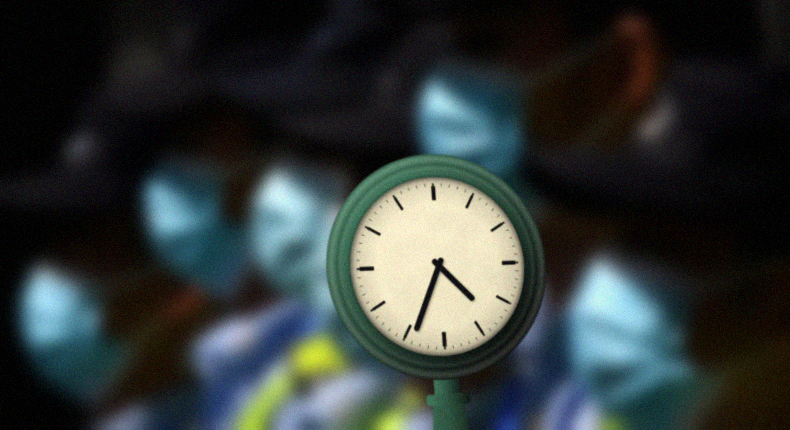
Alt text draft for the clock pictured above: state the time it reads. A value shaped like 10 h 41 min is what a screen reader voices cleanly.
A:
4 h 34 min
